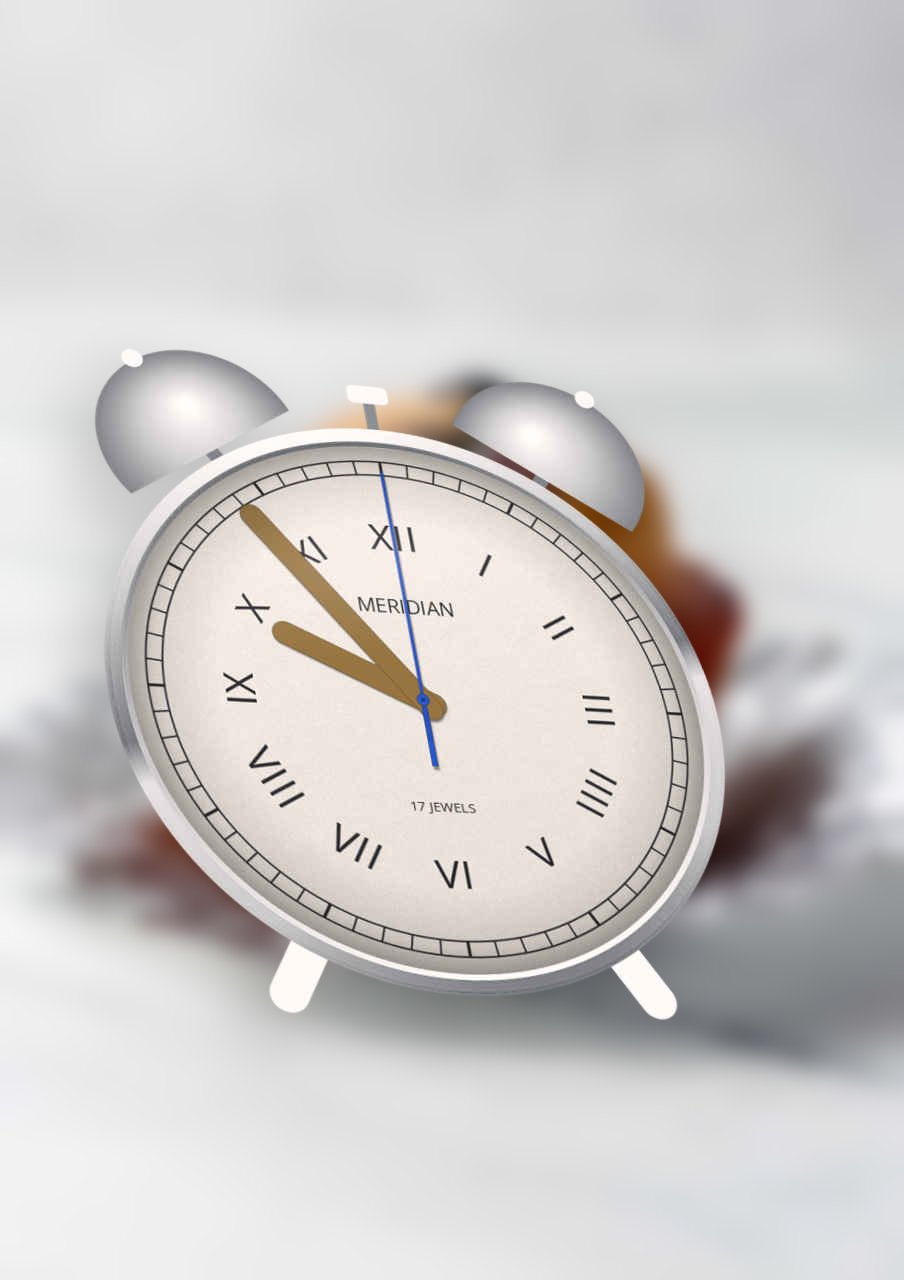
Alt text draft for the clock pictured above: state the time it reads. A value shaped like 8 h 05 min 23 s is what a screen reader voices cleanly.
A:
9 h 54 min 00 s
